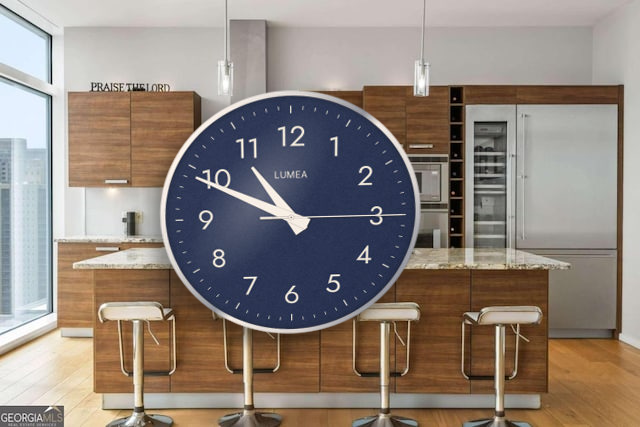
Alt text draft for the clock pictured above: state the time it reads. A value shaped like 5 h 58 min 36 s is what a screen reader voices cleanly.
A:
10 h 49 min 15 s
